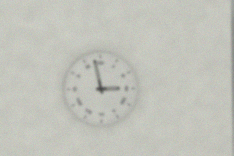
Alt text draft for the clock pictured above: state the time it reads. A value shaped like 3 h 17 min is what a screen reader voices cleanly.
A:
2 h 58 min
